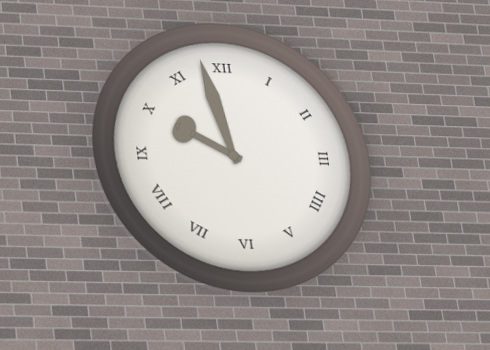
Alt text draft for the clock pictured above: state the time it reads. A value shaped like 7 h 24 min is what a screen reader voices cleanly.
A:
9 h 58 min
